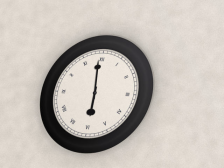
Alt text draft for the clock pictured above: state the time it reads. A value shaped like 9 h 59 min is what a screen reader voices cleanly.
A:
5 h 59 min
